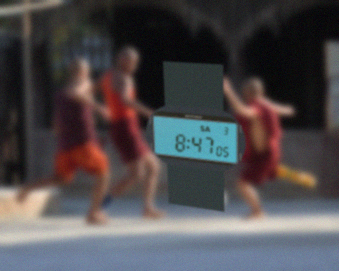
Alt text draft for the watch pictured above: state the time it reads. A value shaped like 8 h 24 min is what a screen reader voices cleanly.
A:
8 h 47 min
